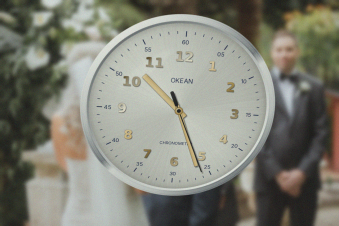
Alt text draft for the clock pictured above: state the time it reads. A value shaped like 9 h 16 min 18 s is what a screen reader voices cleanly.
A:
10 h 26 min 26 s
